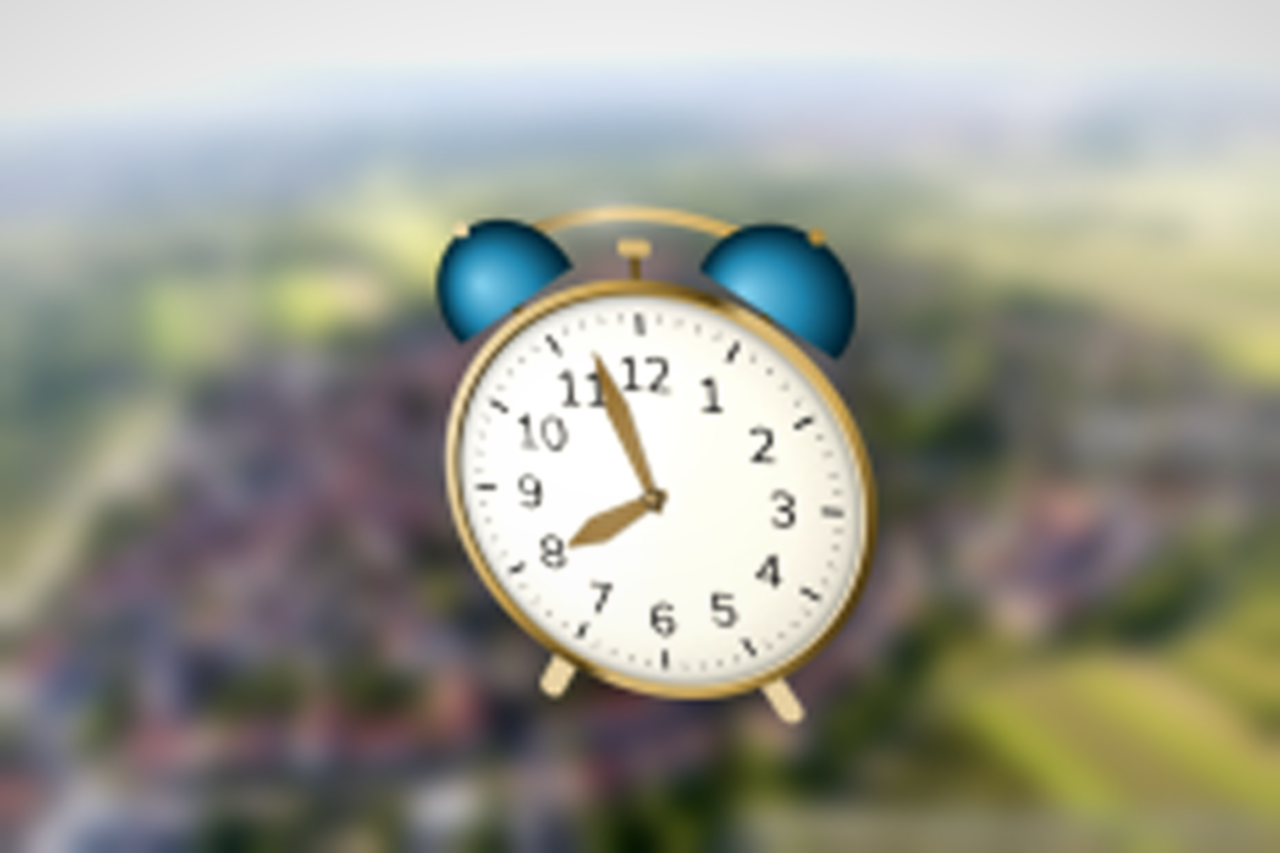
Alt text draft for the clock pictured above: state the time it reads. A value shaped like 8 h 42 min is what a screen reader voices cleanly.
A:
7 h 57 min
